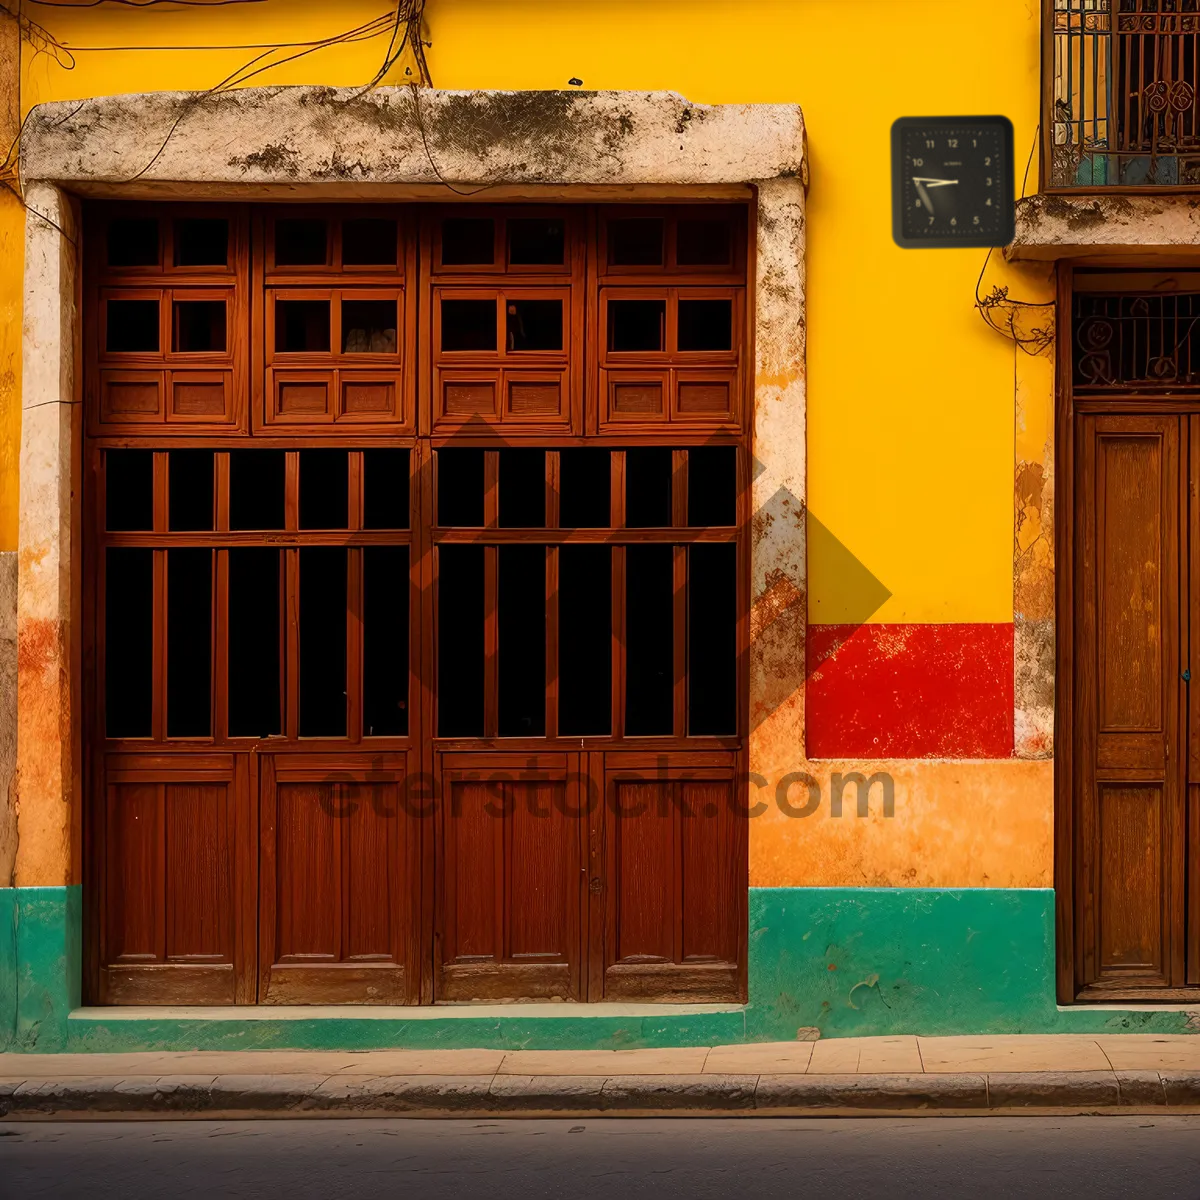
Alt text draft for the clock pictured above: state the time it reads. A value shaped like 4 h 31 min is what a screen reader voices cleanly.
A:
8 h 46 min
